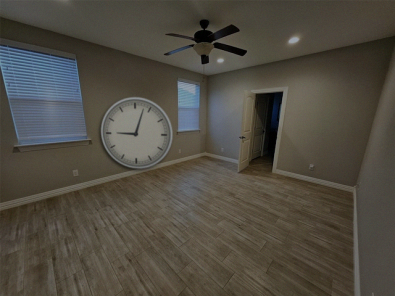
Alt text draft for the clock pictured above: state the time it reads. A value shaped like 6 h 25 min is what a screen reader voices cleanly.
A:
9 h 03 min
